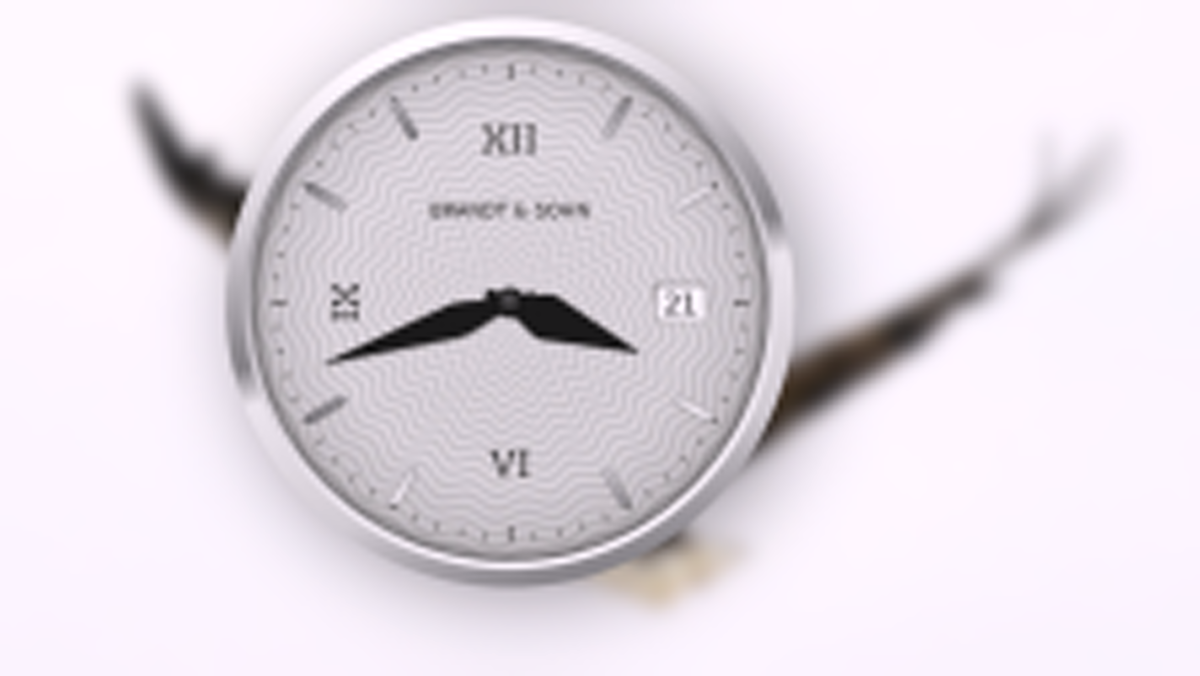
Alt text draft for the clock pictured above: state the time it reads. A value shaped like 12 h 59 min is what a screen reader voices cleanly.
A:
3 h 42 min
